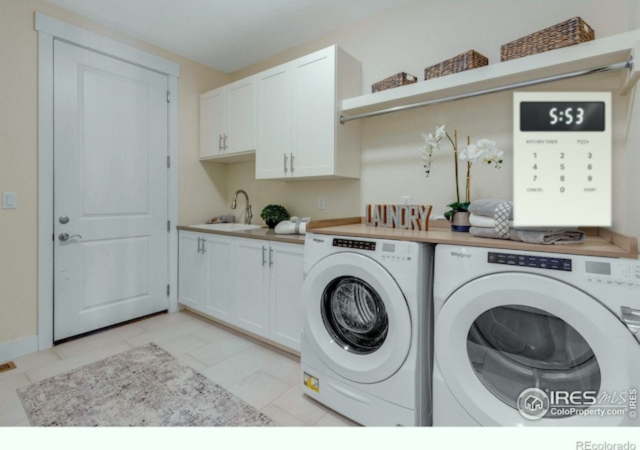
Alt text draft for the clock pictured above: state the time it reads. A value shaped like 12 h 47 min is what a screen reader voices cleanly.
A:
5 h 53 min
